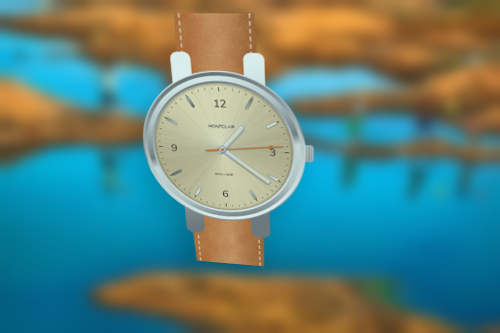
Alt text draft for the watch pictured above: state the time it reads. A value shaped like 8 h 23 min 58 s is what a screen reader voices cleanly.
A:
1 h 21 min 14 s
